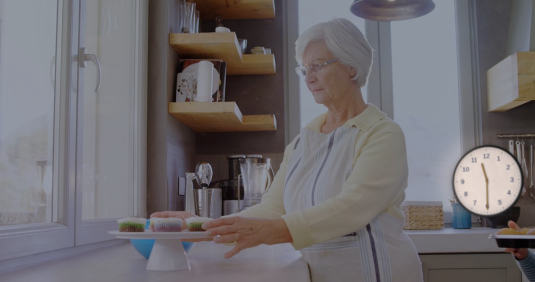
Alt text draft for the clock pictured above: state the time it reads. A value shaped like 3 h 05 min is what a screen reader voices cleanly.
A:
11 h 30 min
